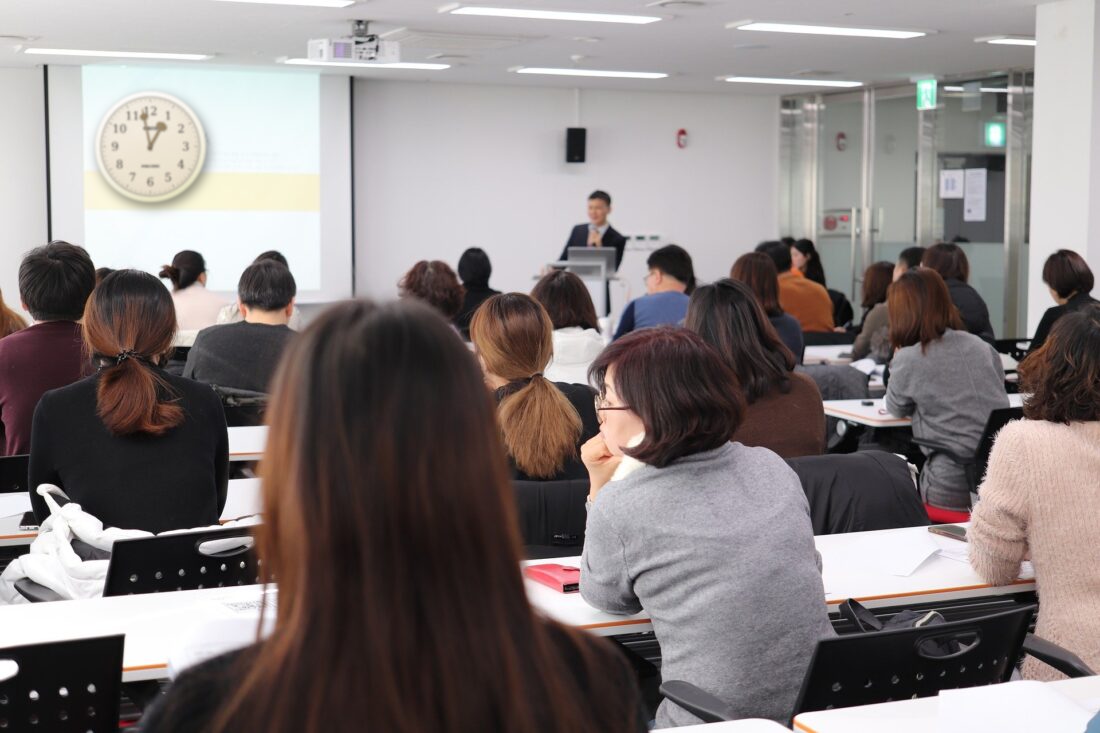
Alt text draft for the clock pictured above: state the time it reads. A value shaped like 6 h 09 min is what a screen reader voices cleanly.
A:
12 h 58 min
